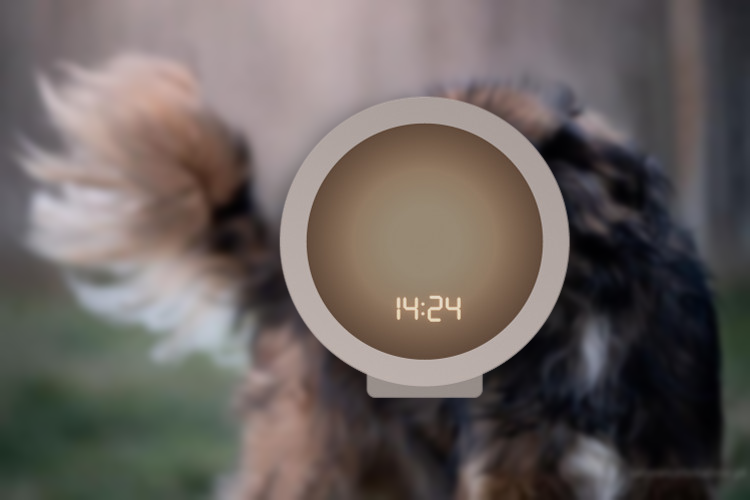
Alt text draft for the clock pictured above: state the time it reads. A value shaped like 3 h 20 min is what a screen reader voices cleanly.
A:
14 h 24 min
